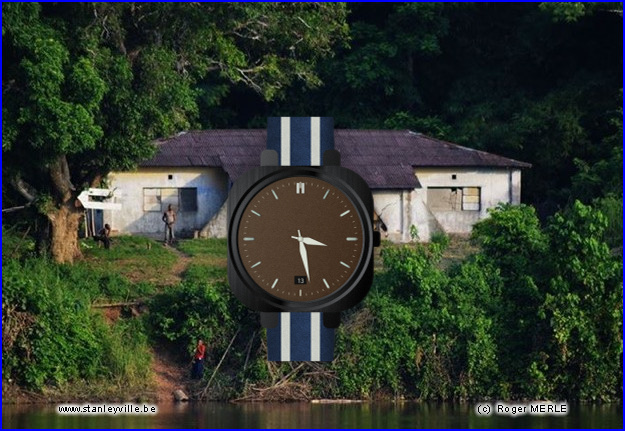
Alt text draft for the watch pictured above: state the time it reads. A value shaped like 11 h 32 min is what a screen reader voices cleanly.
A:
3 h 28 min
